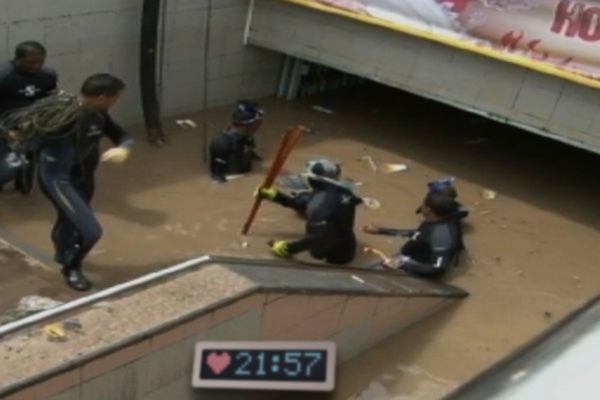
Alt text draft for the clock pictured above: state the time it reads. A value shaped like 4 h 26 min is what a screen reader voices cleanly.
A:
21 h 57 min
